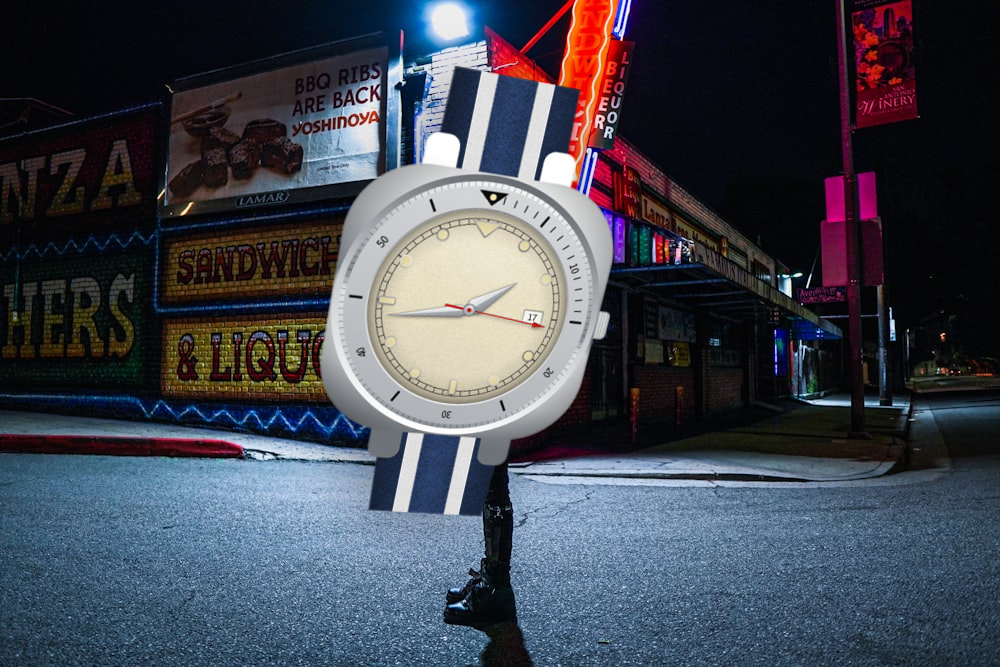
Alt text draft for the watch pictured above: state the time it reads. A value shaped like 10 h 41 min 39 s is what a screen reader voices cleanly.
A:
1 h 43 min 16 s
